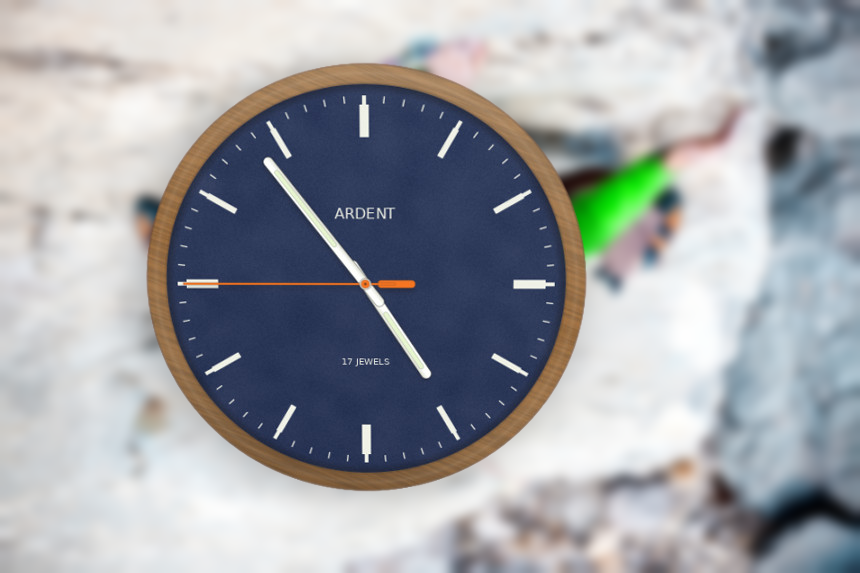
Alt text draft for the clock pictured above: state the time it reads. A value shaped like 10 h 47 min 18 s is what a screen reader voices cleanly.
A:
4 h 53 min 45 s
